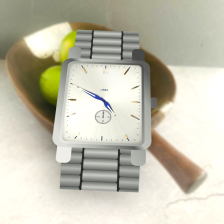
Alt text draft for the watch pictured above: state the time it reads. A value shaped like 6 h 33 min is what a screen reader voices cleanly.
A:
4 h 50 min
